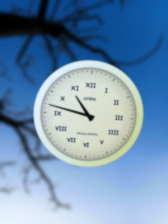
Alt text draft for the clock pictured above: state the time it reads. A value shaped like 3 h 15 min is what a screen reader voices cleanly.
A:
10 h 47 min
